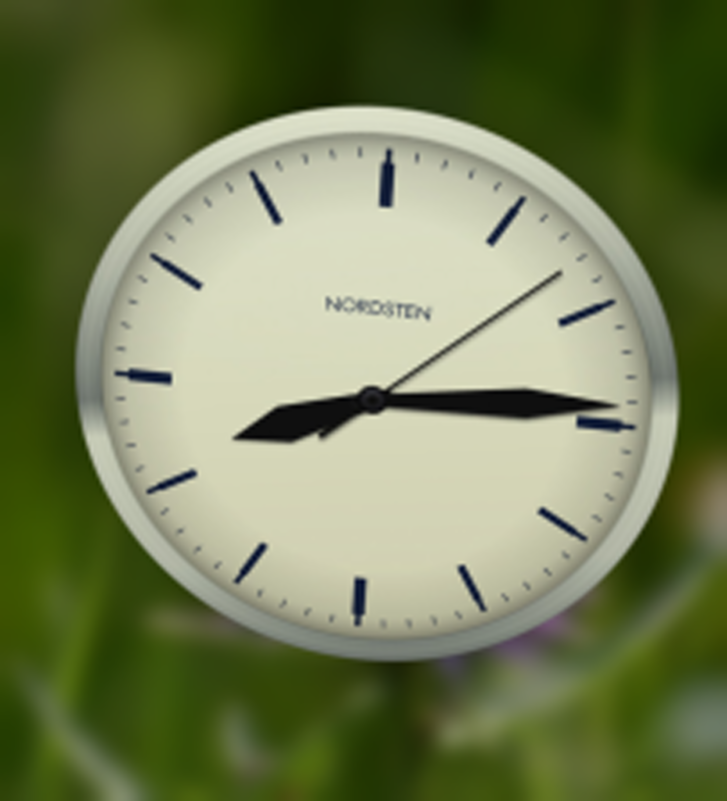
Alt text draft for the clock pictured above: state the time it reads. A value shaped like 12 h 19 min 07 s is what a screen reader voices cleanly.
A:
8 h 14 min 08 s
